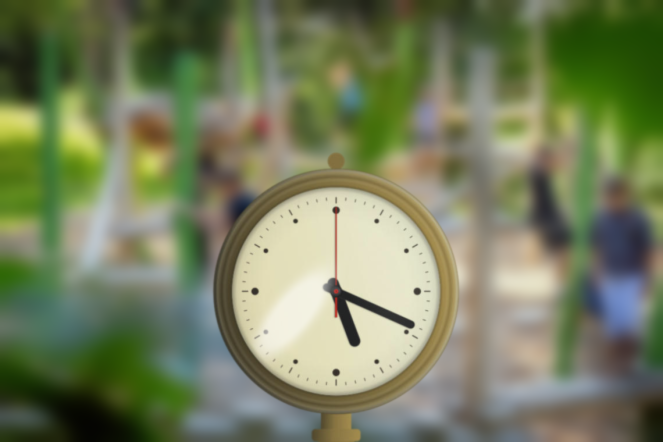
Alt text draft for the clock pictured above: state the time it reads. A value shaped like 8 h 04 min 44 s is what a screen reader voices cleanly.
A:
5 h 19 min 00 s
